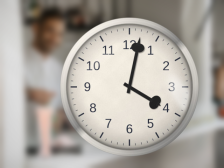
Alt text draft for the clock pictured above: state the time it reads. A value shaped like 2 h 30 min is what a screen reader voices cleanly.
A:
4 h 02 min
